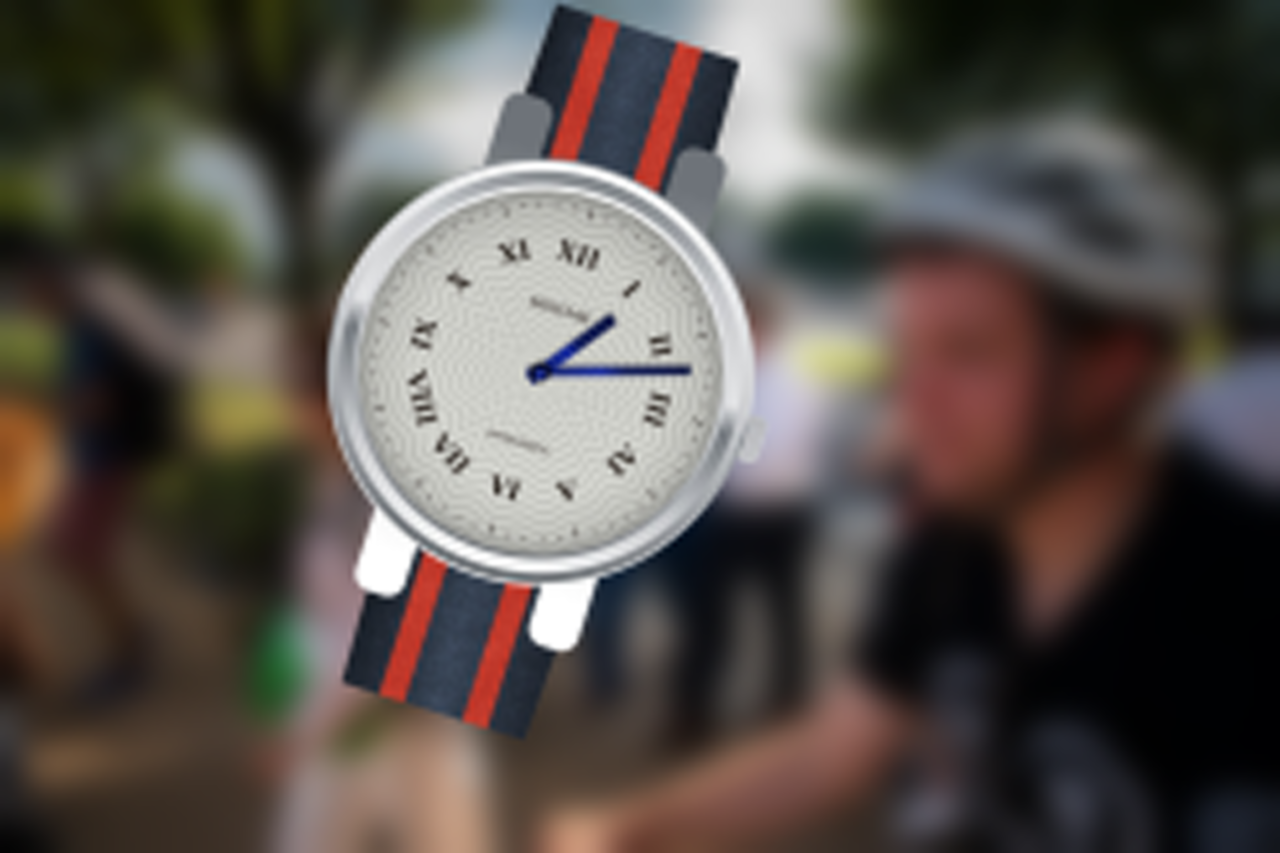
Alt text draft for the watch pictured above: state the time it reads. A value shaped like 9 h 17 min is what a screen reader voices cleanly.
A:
1 h 12 min
